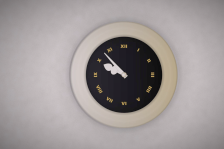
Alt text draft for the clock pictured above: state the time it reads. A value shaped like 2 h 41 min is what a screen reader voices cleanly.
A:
9 h 53 min
